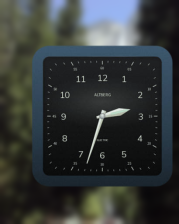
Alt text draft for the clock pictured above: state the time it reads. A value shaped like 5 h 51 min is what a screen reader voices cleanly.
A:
2 h 33 min
